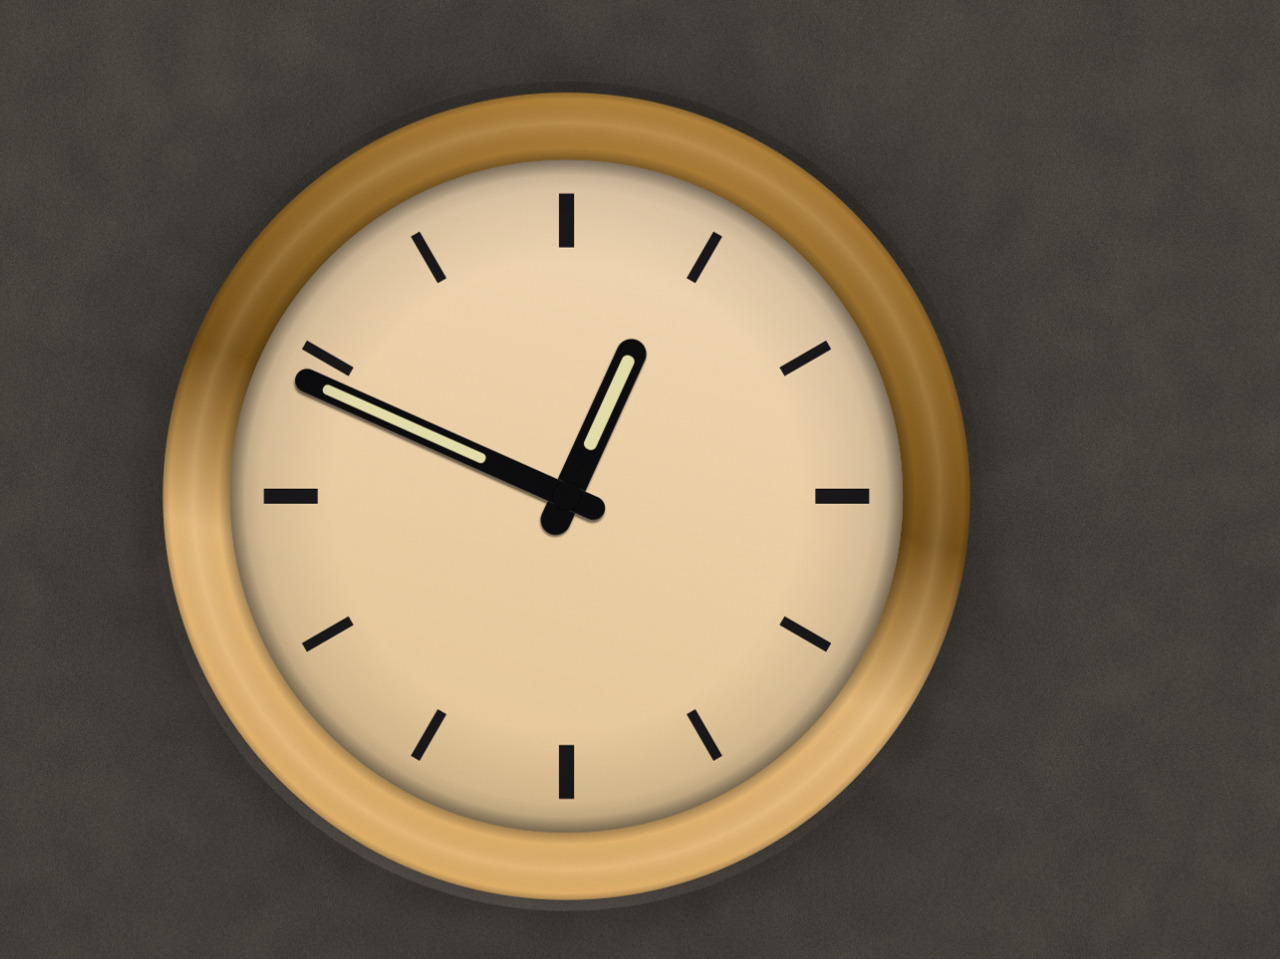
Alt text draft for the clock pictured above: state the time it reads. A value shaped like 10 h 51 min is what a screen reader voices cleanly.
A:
12 h 49 min
